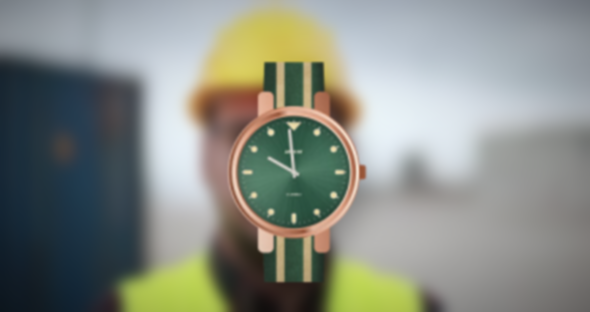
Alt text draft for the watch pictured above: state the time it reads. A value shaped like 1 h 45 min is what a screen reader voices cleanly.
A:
9 h 59 min
